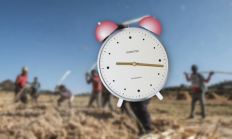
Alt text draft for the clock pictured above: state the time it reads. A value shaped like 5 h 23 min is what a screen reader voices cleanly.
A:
9 h 17 min
